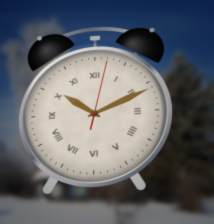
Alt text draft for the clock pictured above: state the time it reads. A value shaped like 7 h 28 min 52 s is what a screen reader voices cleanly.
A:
10 h 11 min 02 s
